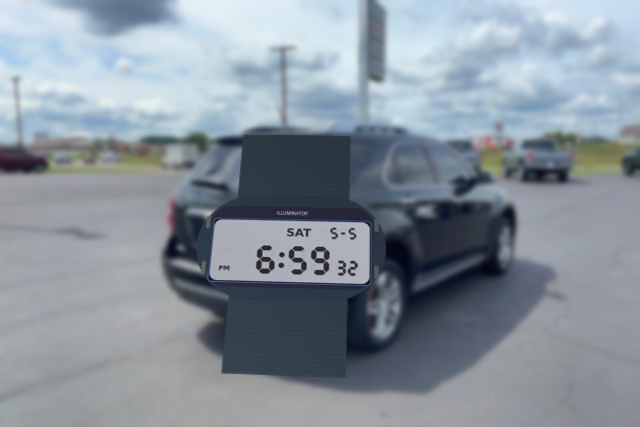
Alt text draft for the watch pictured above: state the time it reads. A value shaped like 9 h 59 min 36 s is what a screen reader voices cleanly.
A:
6 h 59 min 32 s
